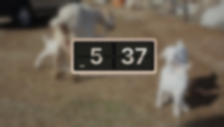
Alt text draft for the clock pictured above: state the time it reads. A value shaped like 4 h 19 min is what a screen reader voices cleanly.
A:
5 h 37 min
